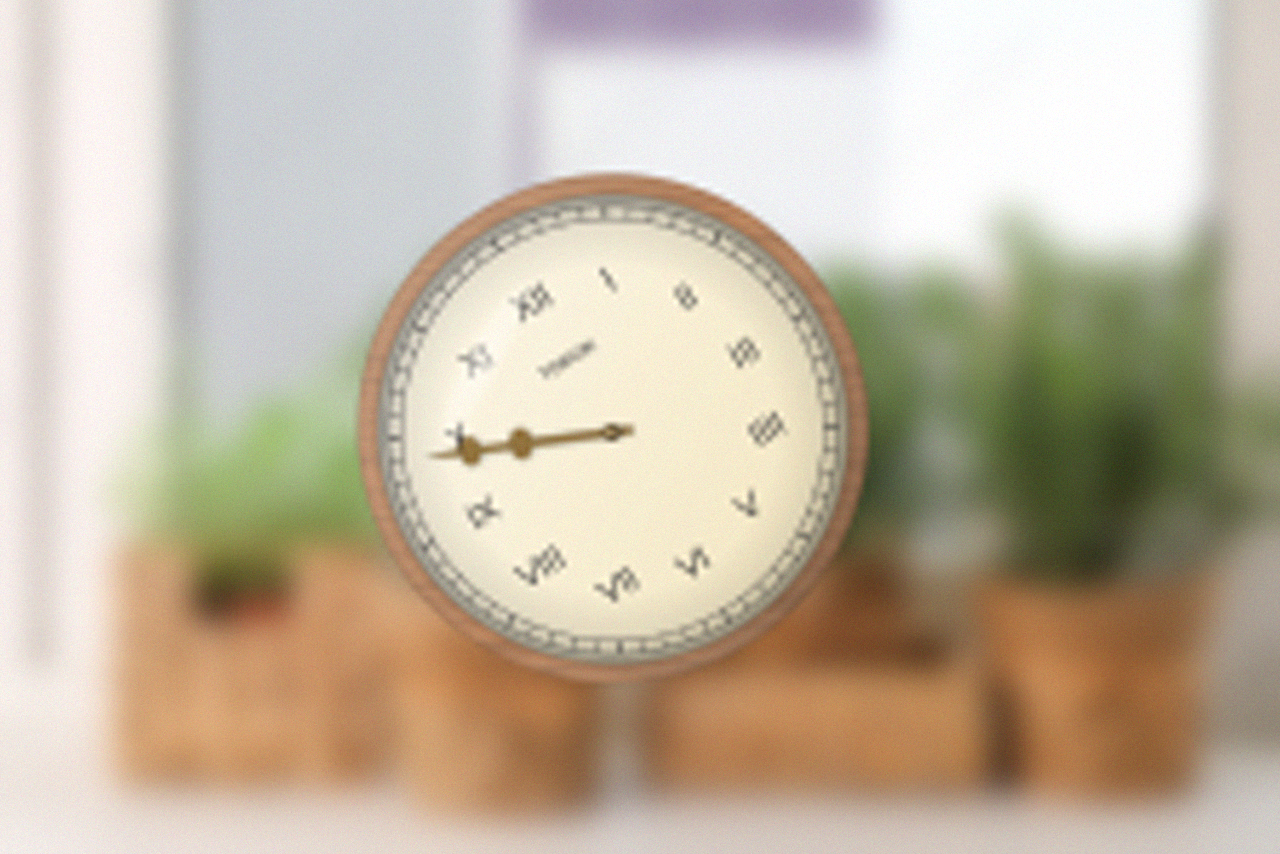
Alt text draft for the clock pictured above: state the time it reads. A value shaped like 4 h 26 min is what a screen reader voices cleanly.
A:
9 h 49 min
